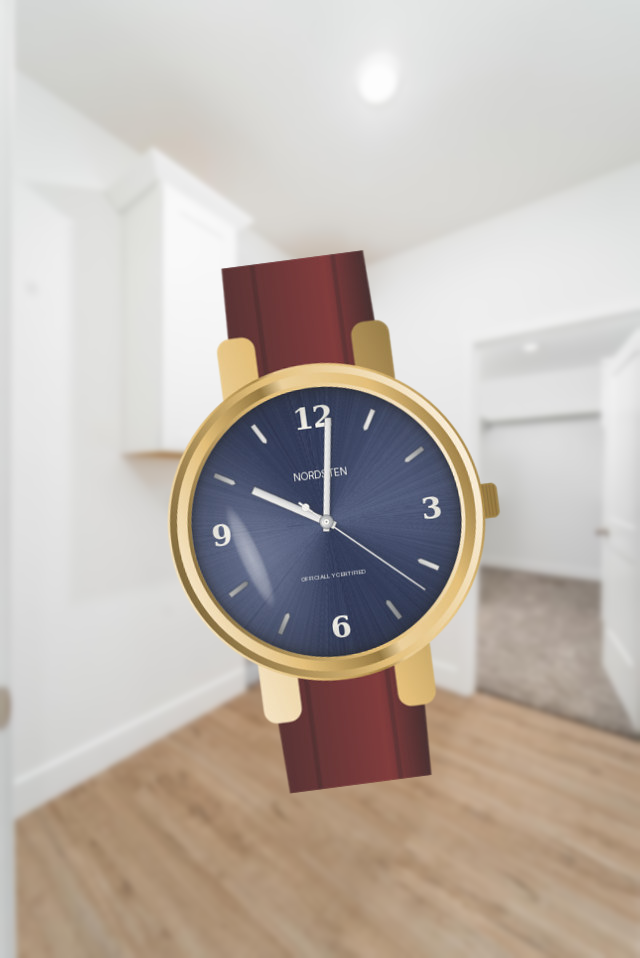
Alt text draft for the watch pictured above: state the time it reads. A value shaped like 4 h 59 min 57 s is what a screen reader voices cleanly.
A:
10 h 01 min 22 s
